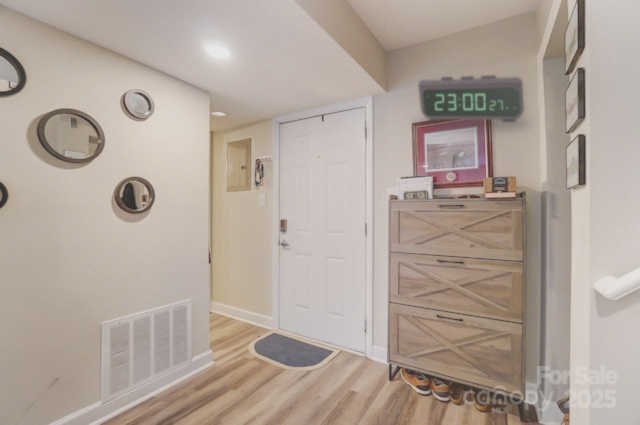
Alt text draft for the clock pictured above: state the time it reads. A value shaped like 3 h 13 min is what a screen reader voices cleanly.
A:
23 h 00 min
